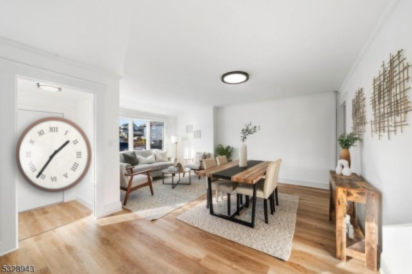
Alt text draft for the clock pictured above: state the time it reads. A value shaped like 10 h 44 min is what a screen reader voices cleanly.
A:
1 h 36 min
